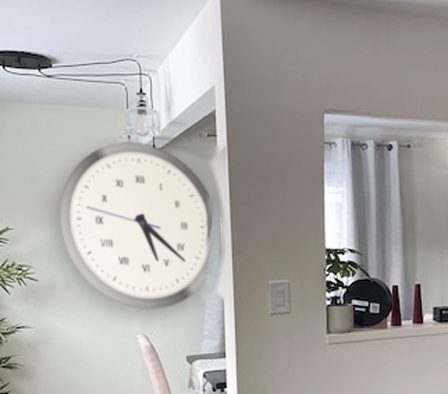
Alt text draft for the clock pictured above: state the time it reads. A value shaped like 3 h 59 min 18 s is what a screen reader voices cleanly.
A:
5 h 21 min 47 s
